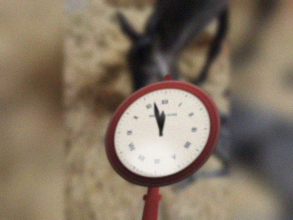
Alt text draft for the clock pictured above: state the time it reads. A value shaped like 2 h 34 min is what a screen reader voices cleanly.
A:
11 h 57 min
